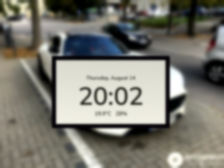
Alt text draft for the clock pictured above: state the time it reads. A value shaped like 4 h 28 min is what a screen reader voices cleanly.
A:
20 h 02 min
